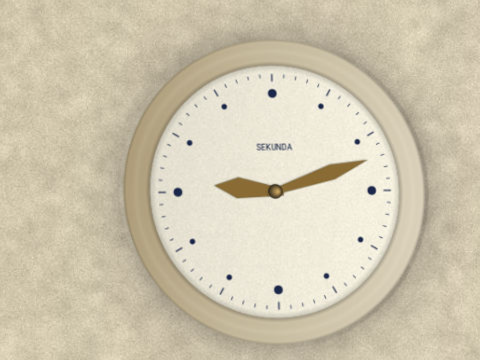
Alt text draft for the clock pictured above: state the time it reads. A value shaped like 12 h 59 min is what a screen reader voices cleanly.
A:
9 h 12 min
